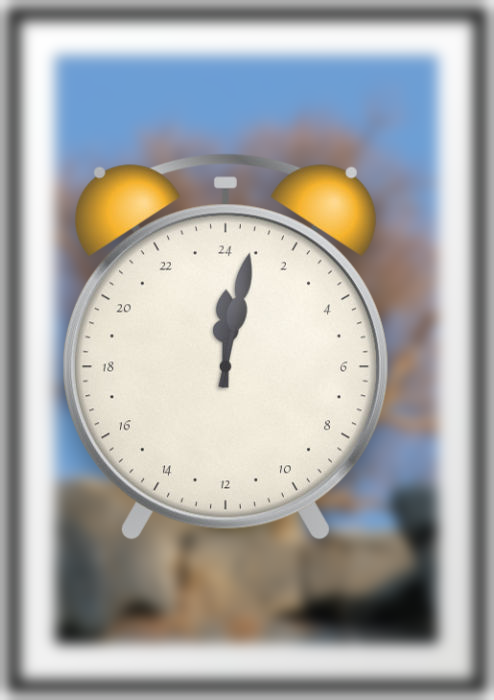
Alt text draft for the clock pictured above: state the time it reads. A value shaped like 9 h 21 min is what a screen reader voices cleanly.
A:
0 h 02 min
